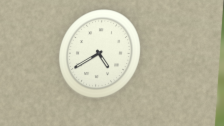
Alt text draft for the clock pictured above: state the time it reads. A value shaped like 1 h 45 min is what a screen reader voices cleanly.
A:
4 h 40 min
